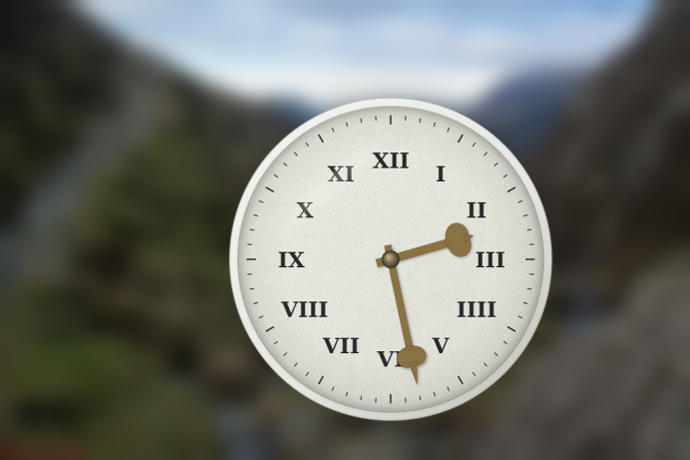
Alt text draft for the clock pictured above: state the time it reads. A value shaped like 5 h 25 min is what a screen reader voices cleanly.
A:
2 h 28 min
